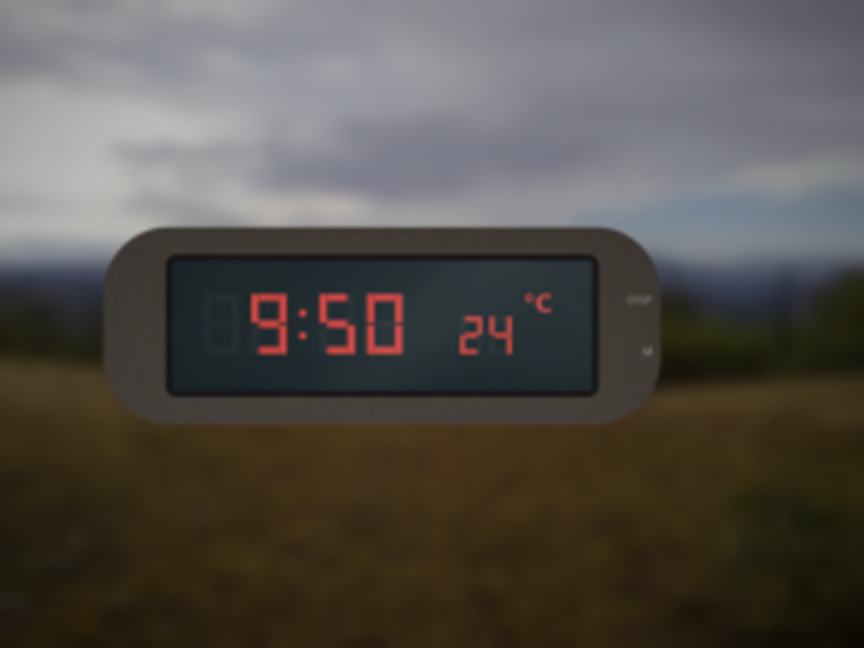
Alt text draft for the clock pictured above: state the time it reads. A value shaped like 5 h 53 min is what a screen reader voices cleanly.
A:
9 h 50 min
